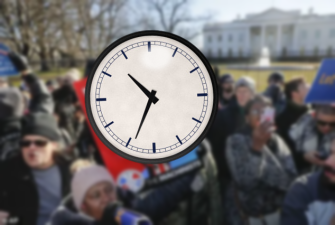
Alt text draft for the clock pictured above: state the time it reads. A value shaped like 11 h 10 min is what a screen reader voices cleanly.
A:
10 h 34 min
